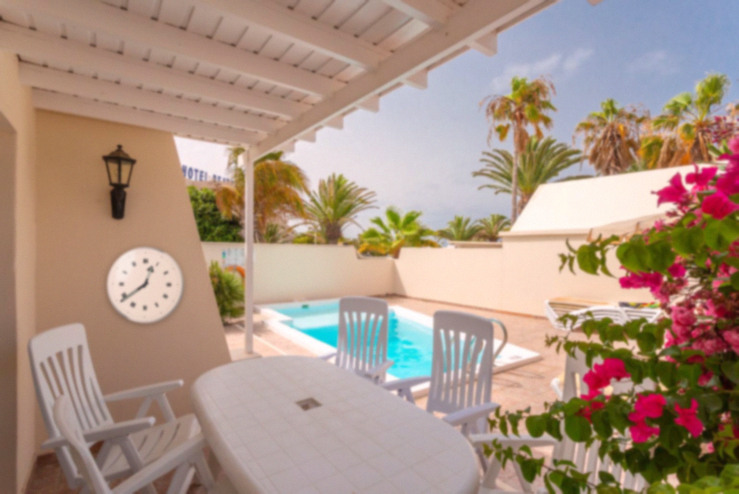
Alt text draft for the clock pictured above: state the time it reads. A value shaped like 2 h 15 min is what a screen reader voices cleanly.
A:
12 h 39 min
